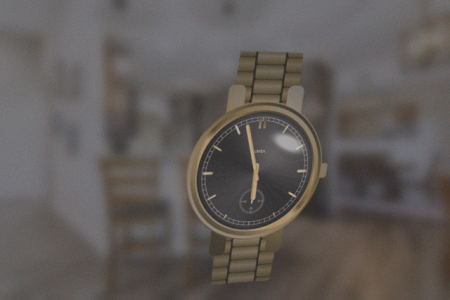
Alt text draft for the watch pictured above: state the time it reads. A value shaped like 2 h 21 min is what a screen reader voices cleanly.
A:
5 h 57 min
